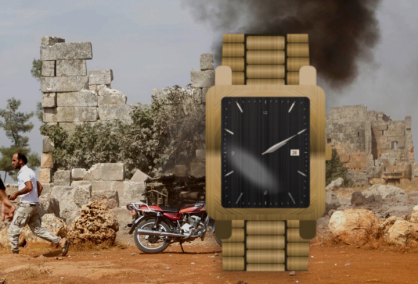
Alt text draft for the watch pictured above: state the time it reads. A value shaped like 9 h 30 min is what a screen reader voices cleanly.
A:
2 h 10 min
